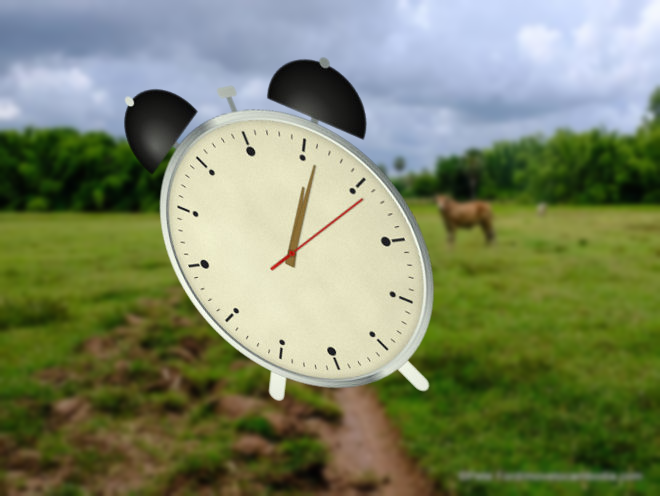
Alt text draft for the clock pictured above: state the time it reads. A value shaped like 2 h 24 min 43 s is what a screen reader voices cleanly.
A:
1 h 06 min 11 s
